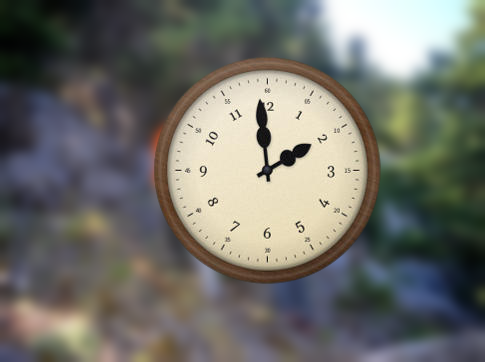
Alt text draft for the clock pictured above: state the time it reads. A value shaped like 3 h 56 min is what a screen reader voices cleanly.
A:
1 h 59 min
